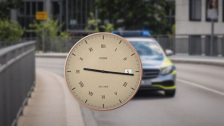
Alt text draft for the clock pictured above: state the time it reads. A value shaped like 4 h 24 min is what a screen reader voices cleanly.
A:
9 h 16 min
